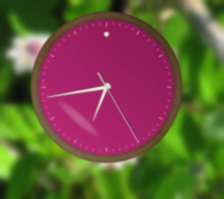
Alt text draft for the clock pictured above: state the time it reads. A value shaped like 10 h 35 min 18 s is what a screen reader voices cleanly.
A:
6 h 43 min 25 s
